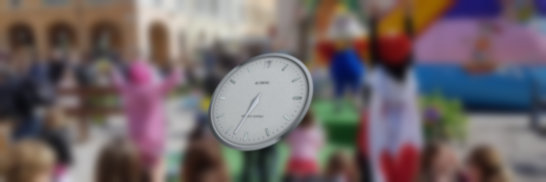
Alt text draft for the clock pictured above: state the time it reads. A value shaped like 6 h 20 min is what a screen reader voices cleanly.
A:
6 h 33 min
